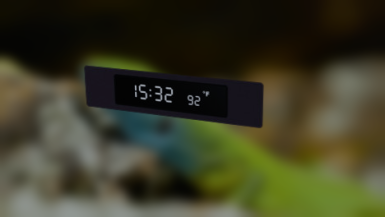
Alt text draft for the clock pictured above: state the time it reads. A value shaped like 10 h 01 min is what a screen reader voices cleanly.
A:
15 h 32 min
